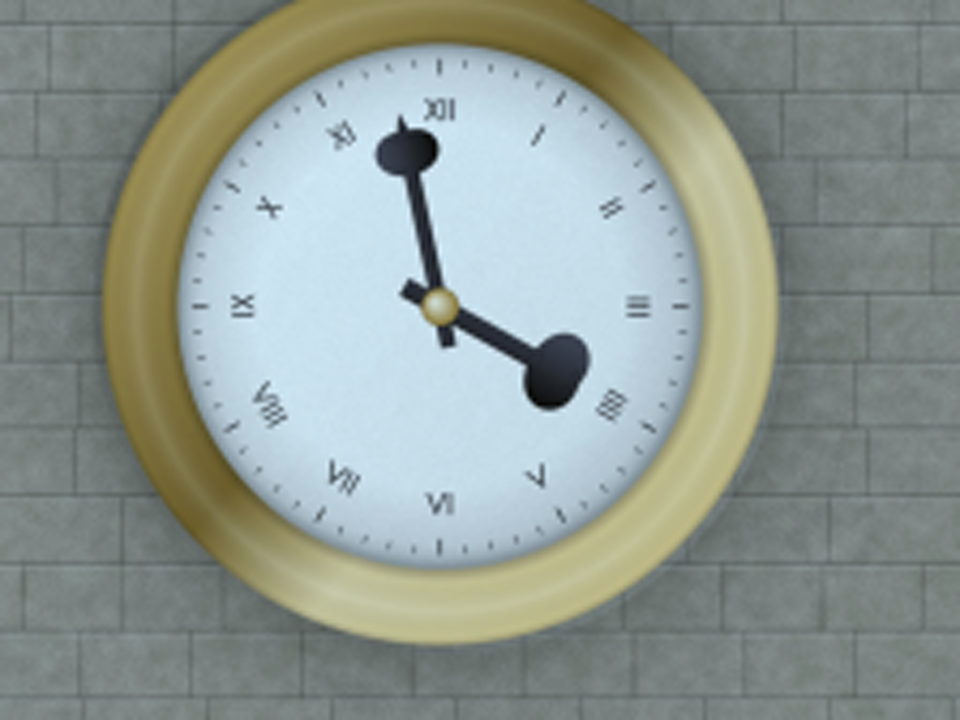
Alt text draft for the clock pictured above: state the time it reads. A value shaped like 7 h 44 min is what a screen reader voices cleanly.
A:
3 h 58 min
